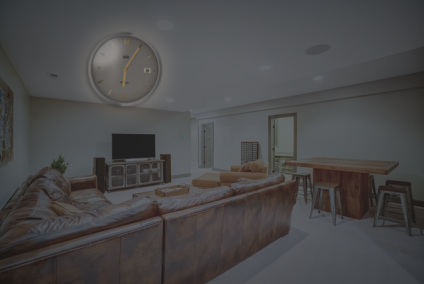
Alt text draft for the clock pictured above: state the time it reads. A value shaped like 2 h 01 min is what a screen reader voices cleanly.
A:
6 h 05 min
